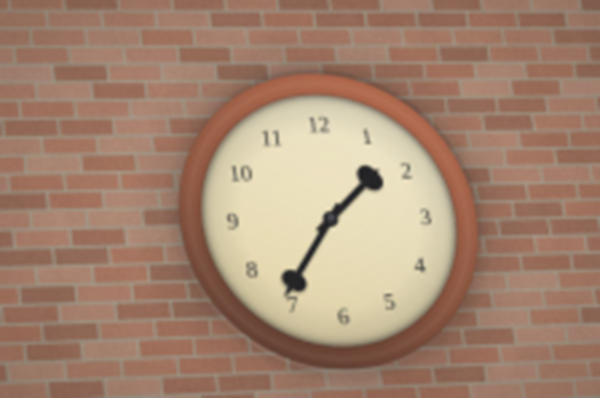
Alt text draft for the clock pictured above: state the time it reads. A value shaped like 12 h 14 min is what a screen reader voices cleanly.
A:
1 h 36 min
